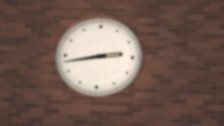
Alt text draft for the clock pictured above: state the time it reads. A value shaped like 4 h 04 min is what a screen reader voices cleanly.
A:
2 h 43 min
